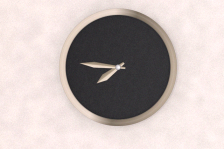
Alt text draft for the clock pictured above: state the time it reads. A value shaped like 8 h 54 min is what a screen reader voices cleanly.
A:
7 h 46 min
